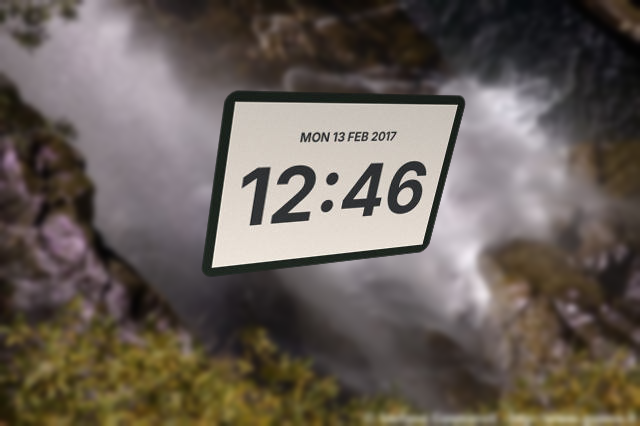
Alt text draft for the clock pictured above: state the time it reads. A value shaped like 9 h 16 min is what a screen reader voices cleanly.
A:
12 h 46 min
